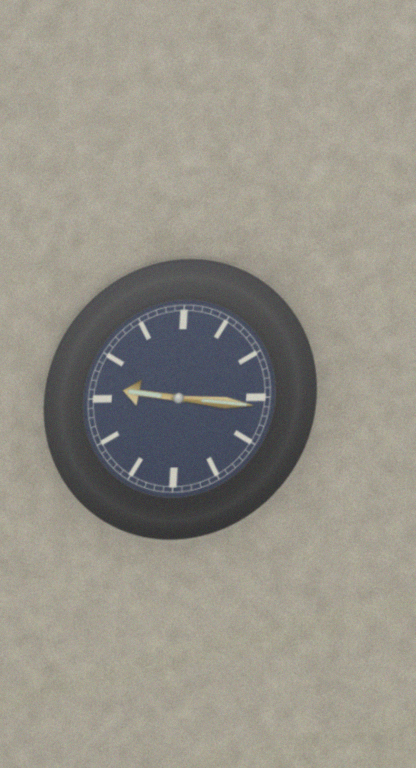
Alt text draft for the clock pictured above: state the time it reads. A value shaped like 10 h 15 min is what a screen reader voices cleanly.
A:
9 h 16 min
